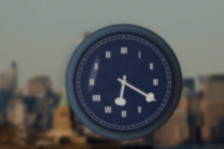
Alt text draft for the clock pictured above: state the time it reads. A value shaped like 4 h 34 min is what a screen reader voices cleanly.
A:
6 h 20 min
